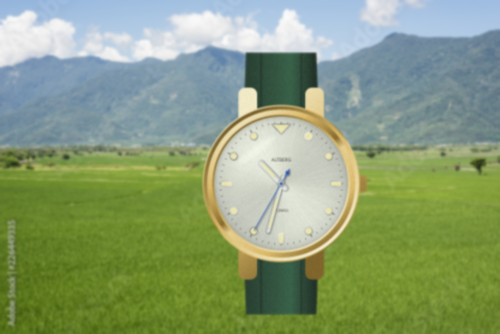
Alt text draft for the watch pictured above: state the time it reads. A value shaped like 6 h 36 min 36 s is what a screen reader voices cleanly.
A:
10 h 32 min 35 s
